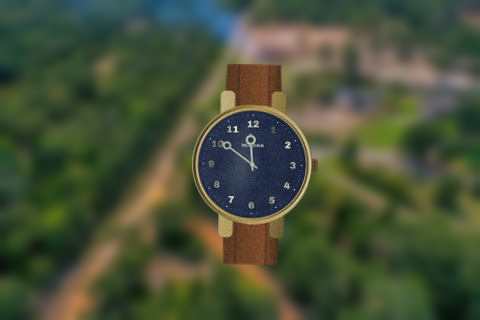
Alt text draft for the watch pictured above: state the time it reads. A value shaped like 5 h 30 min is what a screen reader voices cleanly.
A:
11 h 51 min
